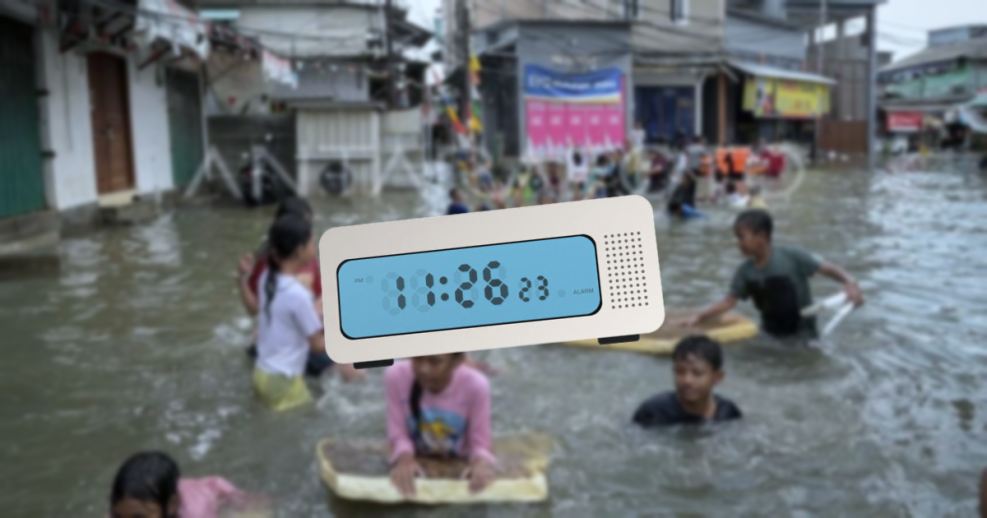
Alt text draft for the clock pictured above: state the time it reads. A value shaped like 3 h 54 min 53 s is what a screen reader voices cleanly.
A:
11 h 26 min 23 s
